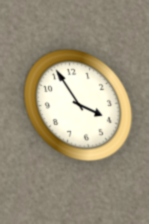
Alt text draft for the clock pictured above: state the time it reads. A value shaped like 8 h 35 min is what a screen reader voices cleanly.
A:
3 h 56 min
